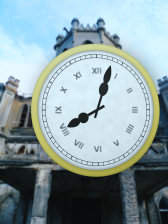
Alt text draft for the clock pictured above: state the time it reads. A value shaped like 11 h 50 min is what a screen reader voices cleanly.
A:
8 h 03 min
